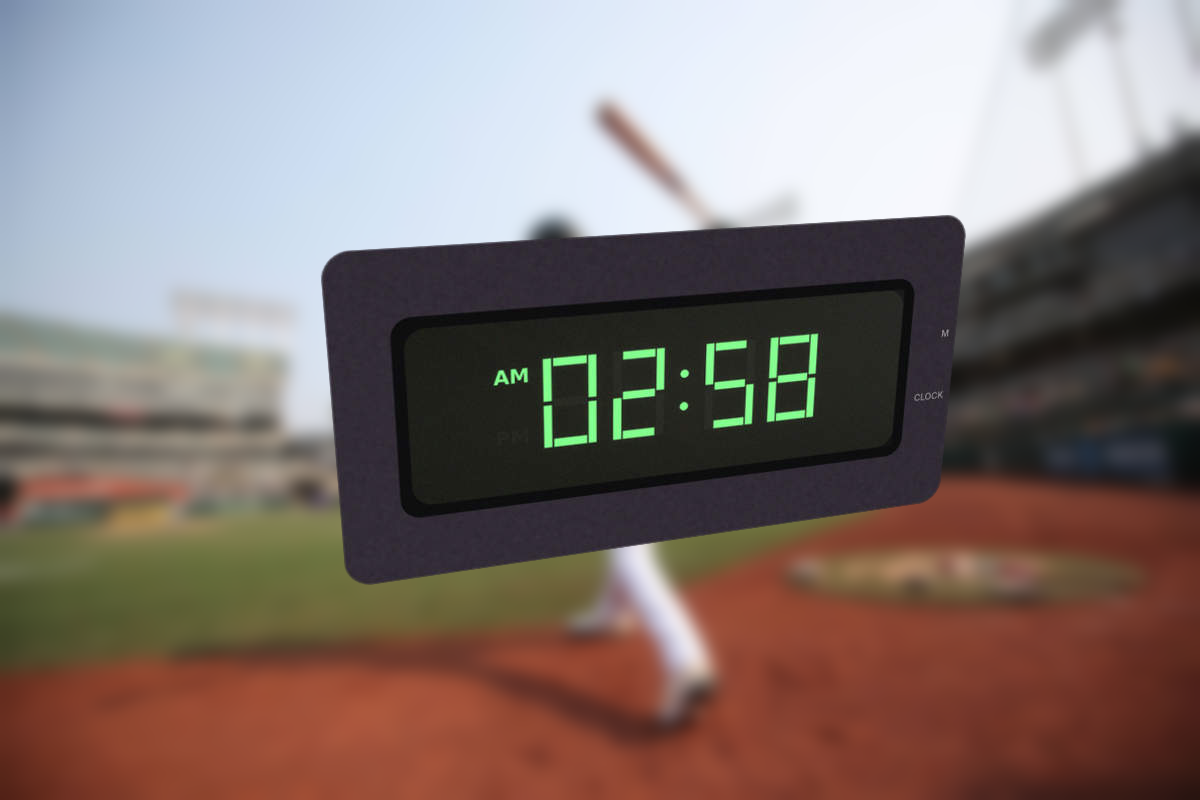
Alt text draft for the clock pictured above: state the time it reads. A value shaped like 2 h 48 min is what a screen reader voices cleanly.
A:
2 h 58 min
